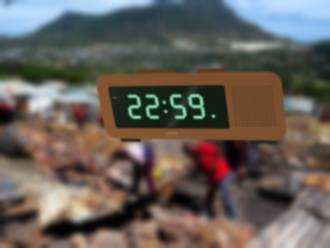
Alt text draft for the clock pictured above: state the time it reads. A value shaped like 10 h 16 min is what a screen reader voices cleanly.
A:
22 h 59 min
